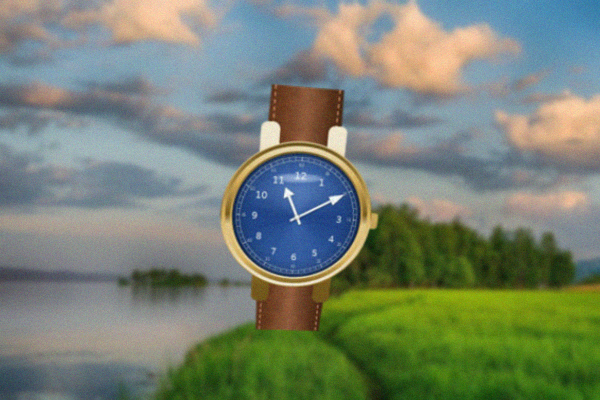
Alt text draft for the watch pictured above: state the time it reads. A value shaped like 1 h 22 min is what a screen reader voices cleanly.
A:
11 h 10 min
